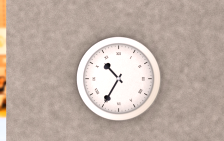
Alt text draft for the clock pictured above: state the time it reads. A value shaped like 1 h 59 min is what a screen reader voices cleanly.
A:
10 h 35 min
